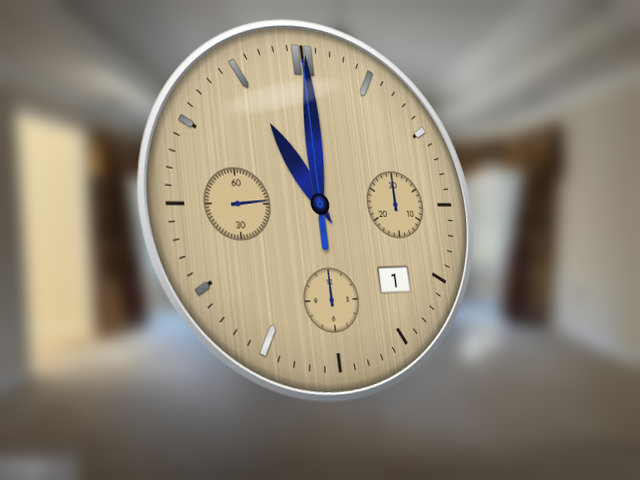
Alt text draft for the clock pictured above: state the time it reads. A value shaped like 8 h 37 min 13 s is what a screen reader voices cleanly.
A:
11 h 00 min 14 s
